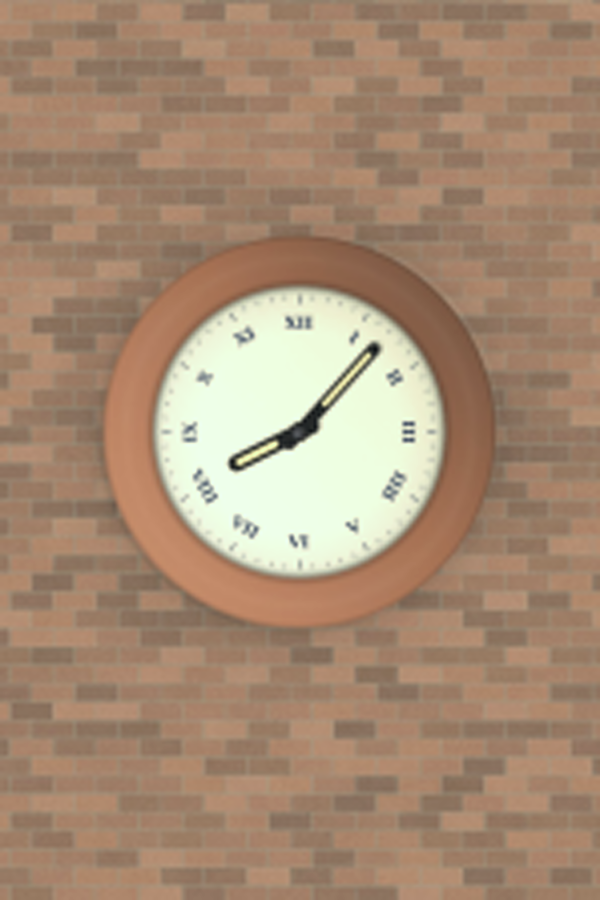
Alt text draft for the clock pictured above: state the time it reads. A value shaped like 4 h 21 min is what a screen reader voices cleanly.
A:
8 h 07 min
